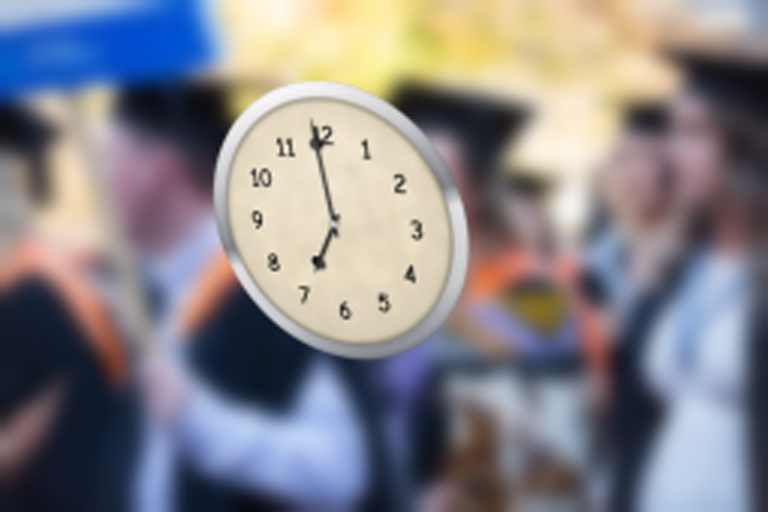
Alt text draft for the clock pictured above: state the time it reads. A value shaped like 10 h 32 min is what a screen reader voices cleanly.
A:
6 h 59 min
